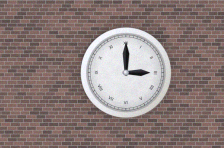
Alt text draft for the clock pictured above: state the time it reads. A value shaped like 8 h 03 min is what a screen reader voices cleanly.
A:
3 h 00 min
